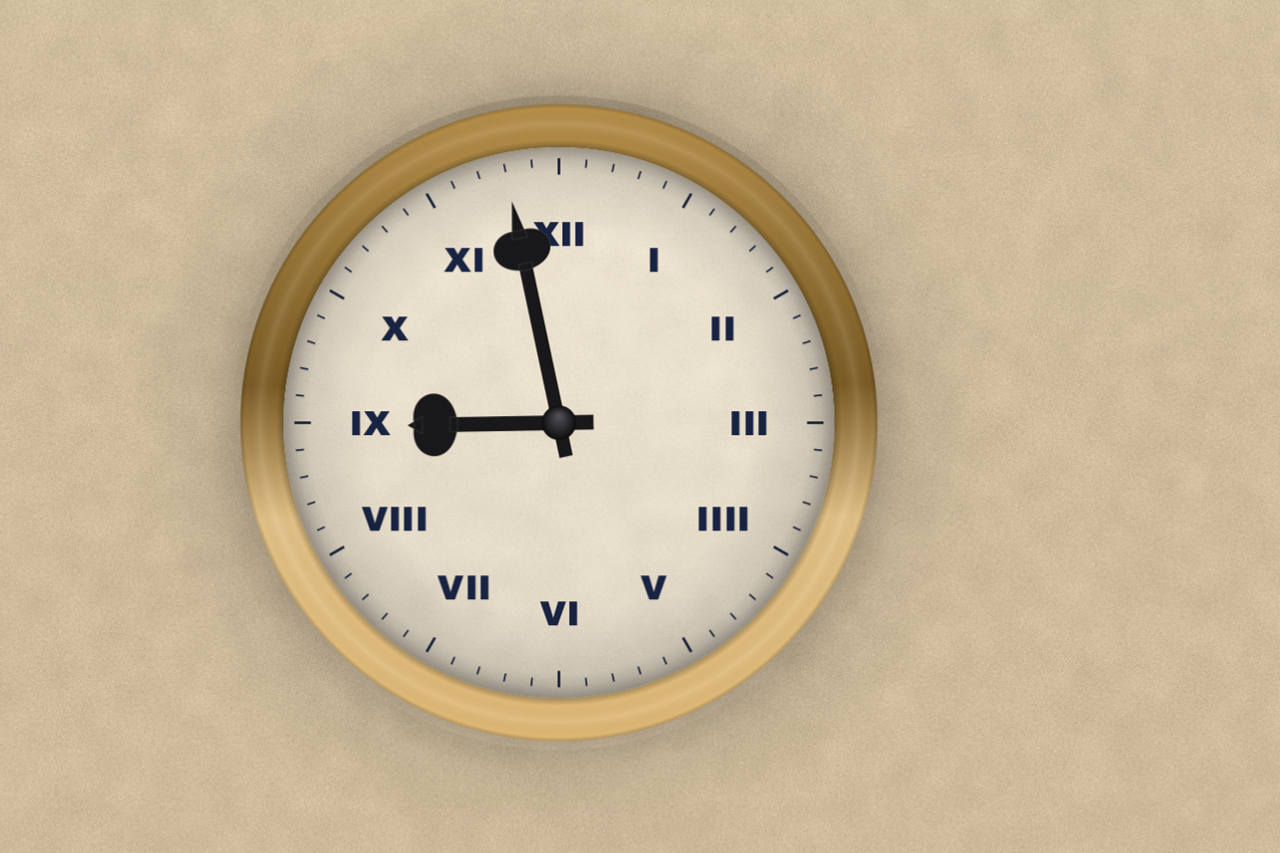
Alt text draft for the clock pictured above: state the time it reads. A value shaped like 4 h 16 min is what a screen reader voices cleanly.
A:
8 h 58 min
